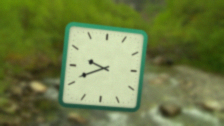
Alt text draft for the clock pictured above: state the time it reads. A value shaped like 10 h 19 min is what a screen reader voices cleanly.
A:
9 h 41 min
